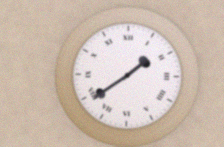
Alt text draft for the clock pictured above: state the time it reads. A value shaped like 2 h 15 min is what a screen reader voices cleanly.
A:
1 h 39 min
